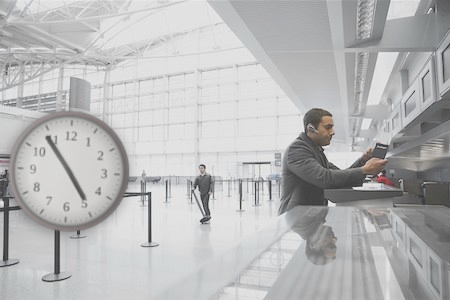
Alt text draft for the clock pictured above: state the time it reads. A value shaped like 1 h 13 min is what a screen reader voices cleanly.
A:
4 h 54 min
